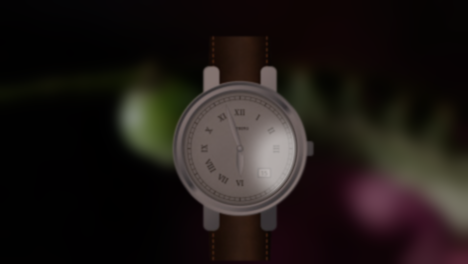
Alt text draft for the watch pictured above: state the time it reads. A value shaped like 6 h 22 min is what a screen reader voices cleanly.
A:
5 h 57 min
